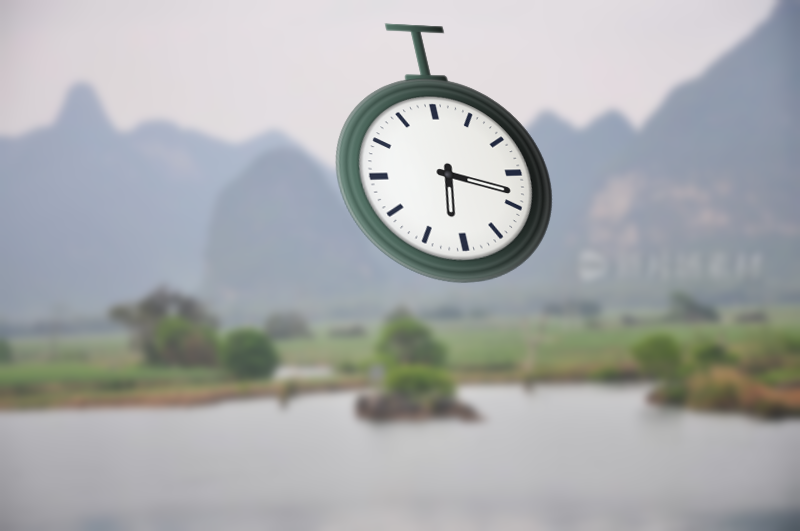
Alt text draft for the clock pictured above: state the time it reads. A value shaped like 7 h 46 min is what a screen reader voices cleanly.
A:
6 h 18 min
